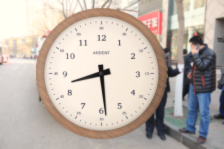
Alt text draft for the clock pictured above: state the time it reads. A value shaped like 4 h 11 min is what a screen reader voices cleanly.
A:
8 h 29 min
